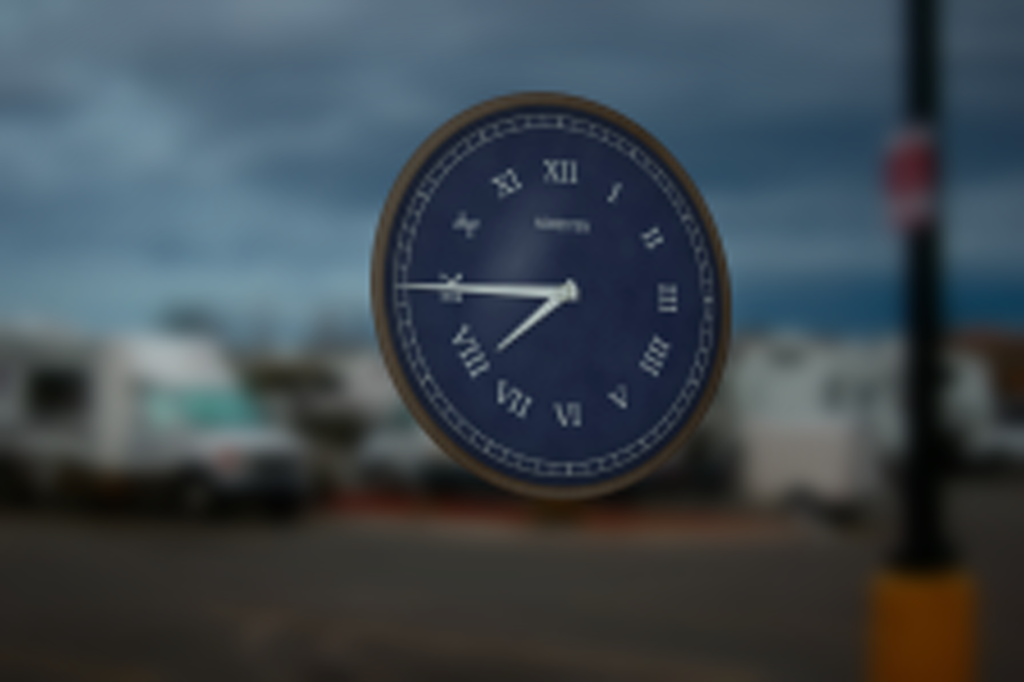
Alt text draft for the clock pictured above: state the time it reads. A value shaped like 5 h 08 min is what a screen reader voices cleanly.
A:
7 h 45 min
